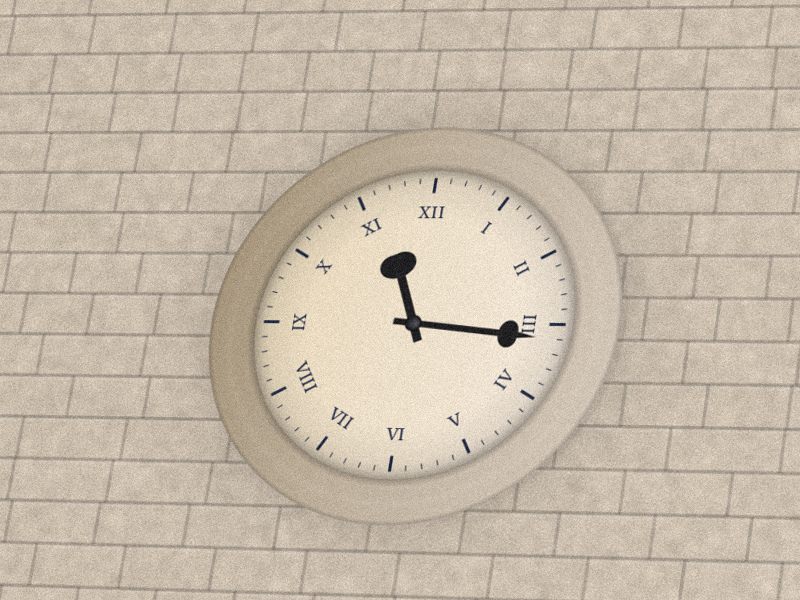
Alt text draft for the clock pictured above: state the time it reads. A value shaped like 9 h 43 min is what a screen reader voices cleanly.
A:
11 h 16 min
